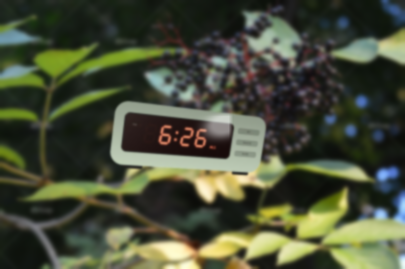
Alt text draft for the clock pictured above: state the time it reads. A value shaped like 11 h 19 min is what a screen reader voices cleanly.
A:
6 h 26 min
